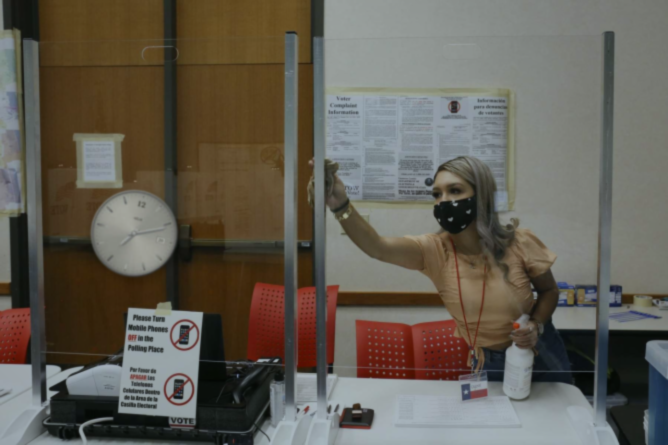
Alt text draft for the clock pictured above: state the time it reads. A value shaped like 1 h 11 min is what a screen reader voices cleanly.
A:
7 h 11 min
